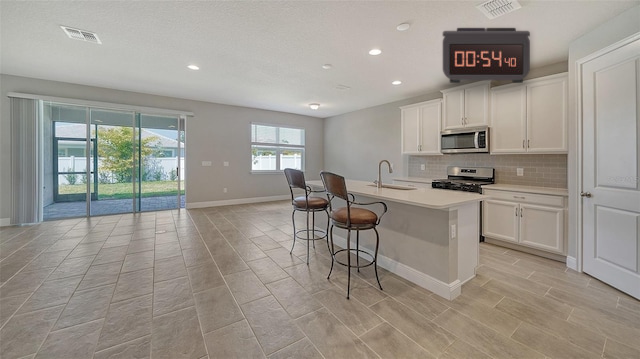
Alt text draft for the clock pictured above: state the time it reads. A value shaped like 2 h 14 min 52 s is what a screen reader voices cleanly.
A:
0 h 54 min 40 s
